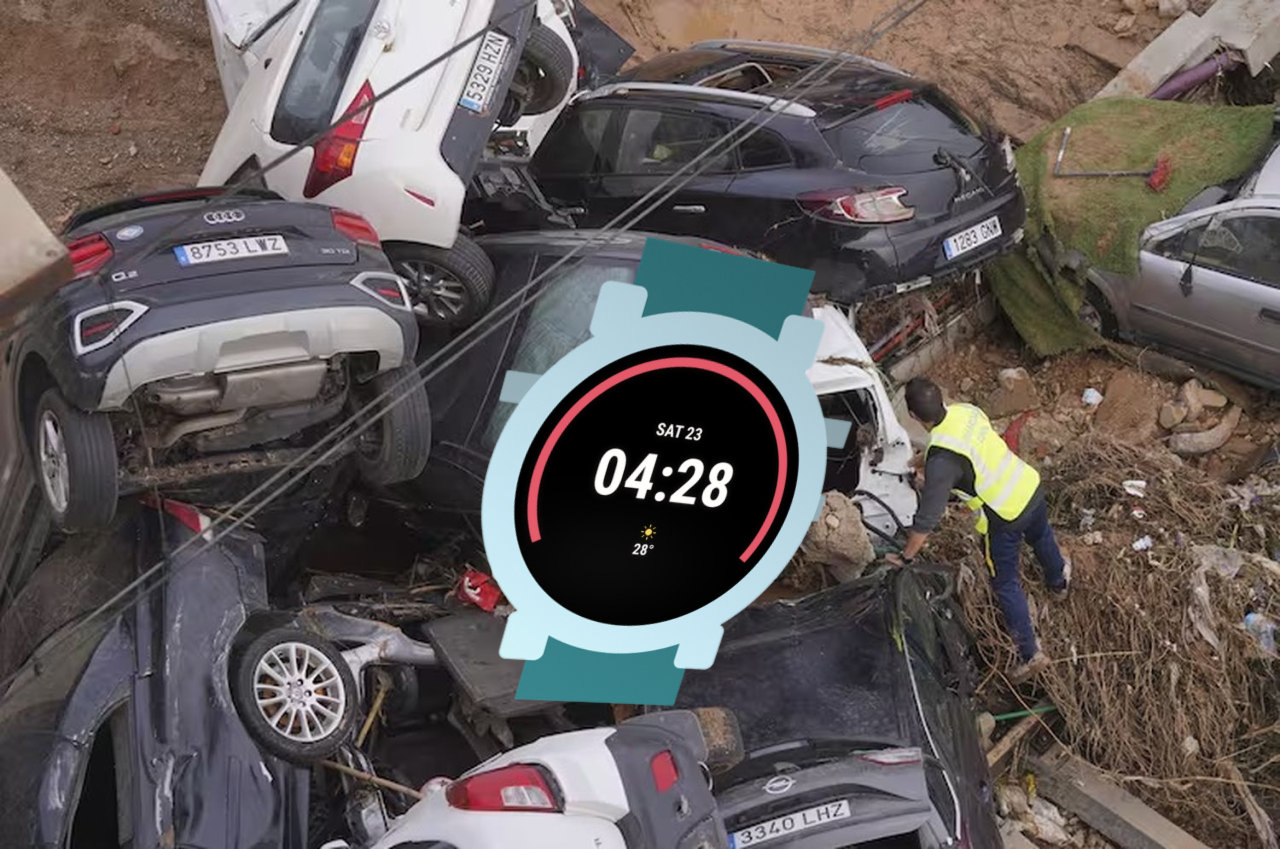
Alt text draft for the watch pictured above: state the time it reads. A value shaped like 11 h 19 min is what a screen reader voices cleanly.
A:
4 h 28 min
